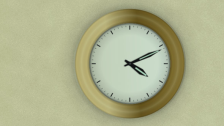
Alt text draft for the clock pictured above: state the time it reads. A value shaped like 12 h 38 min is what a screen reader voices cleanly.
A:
4 h 11 min
